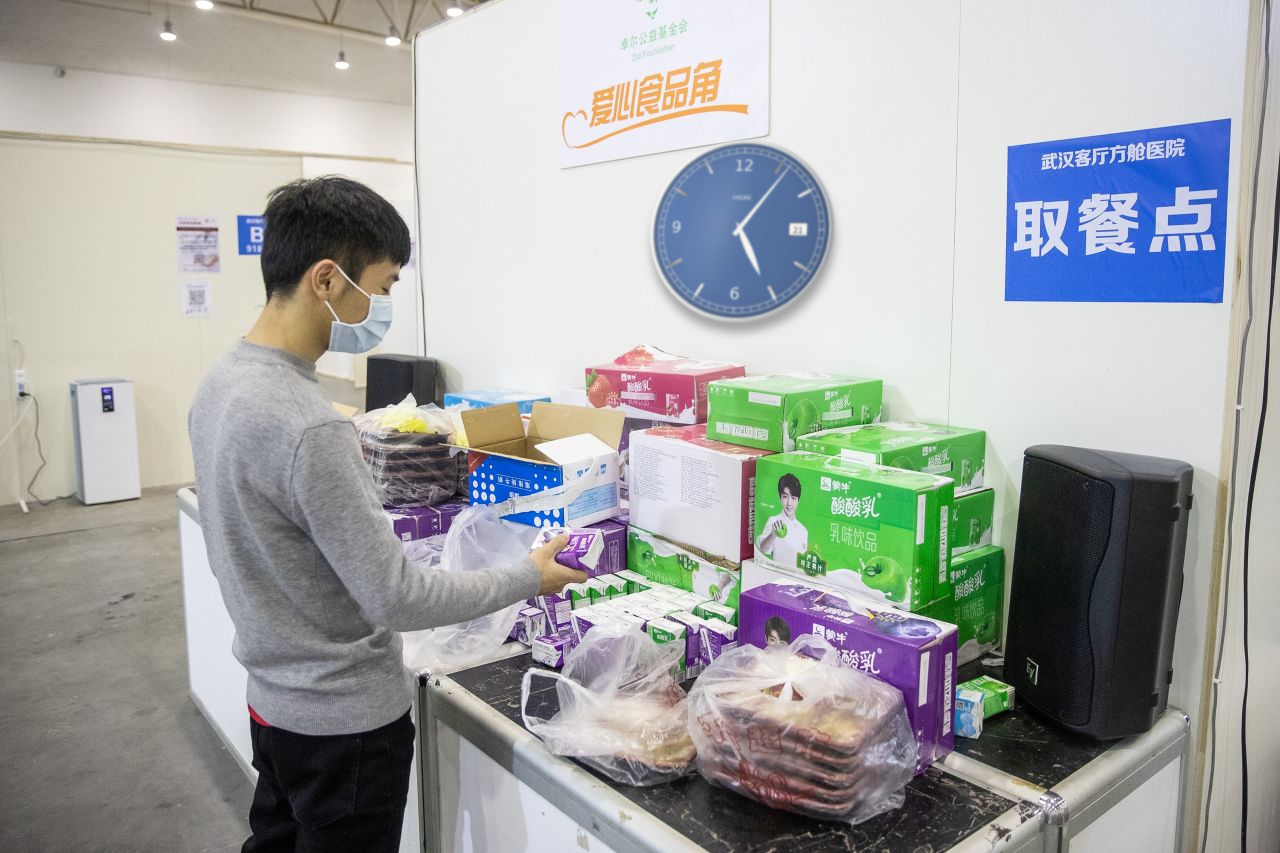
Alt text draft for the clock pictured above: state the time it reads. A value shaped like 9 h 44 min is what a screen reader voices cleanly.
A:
5 h 06 min
